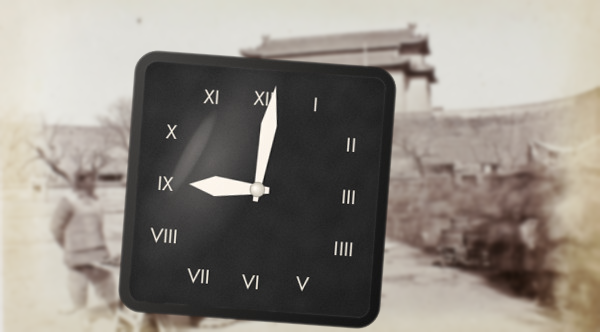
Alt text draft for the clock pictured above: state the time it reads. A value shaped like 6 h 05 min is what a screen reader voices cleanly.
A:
9 h 01 min
